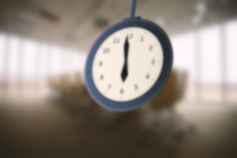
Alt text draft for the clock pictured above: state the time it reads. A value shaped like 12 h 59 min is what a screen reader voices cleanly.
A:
5 h 59 min
